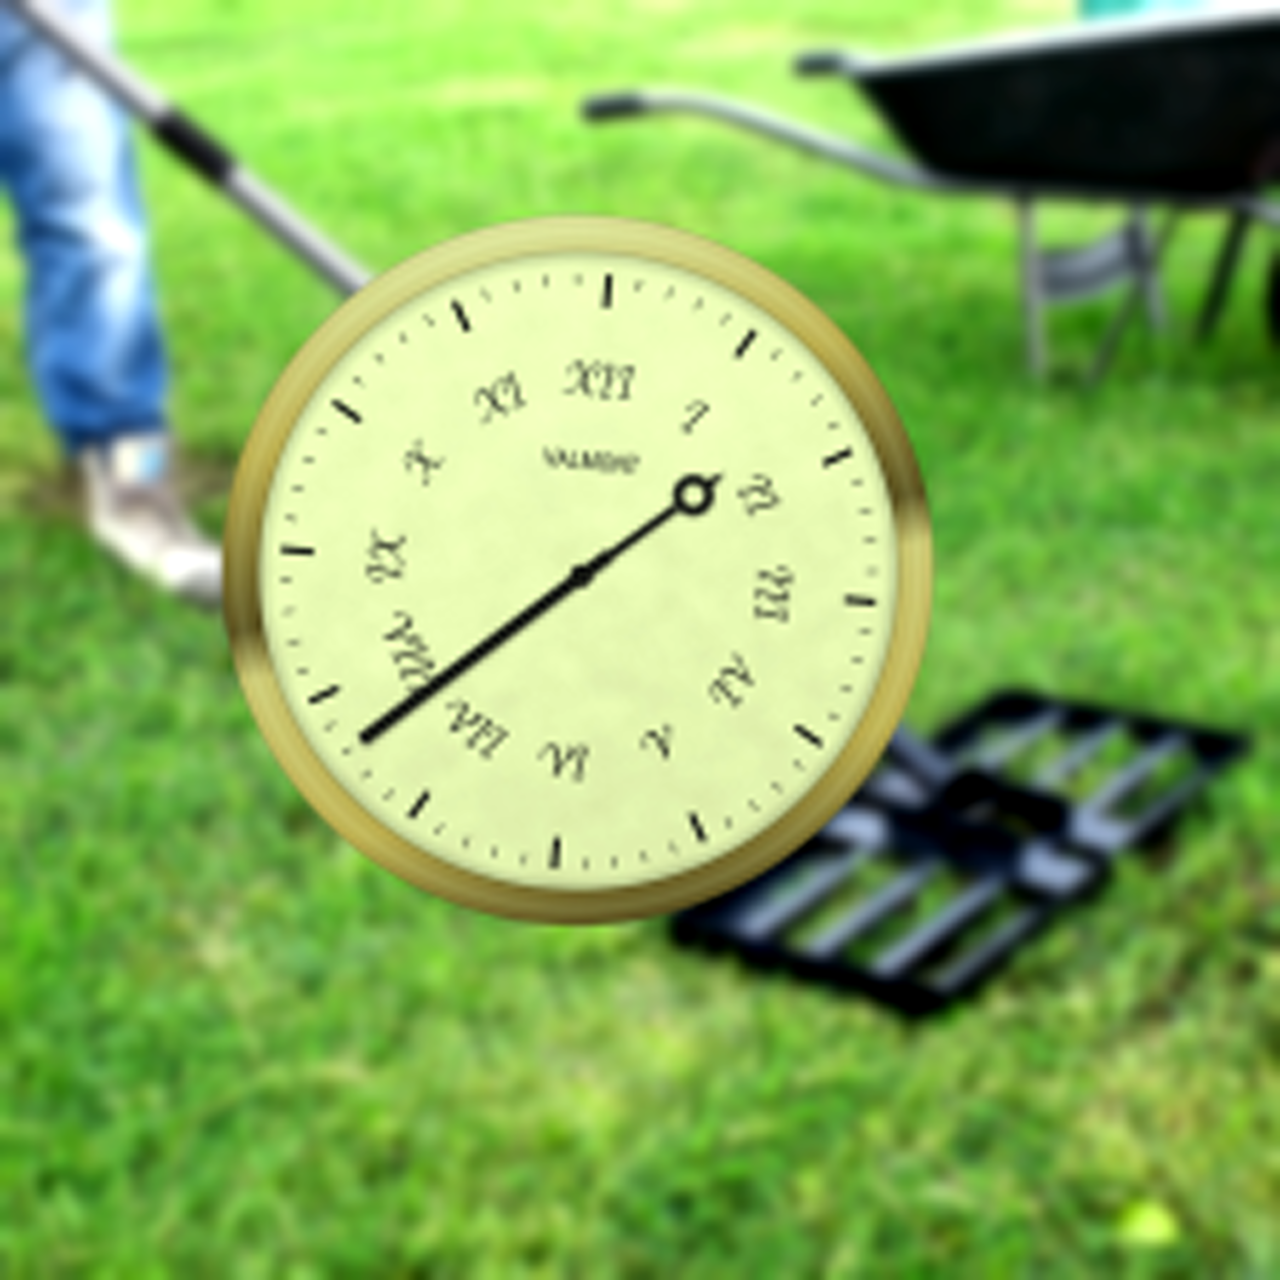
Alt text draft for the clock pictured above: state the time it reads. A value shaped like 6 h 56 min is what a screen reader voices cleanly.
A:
1 h 38 min
